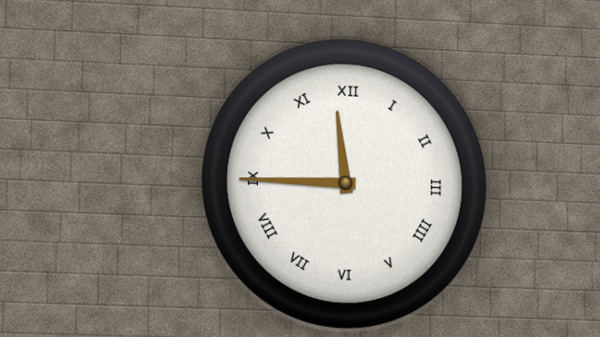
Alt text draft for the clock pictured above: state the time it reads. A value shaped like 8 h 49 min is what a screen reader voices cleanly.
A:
11 h 45 min
